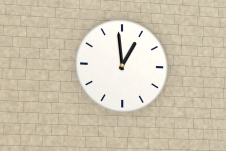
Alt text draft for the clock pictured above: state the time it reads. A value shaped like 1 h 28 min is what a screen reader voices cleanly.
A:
12 h 59 min
